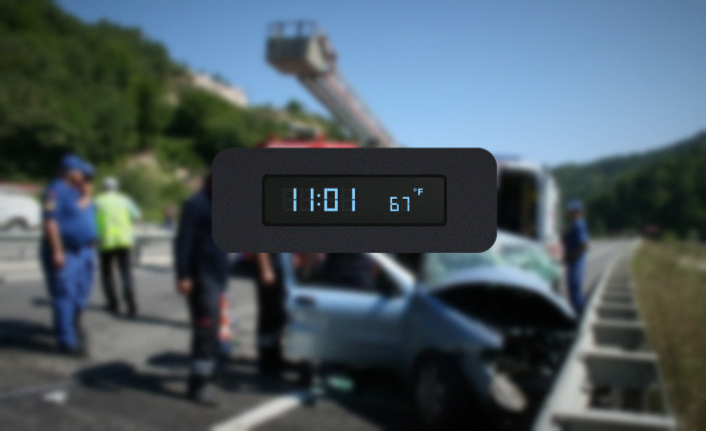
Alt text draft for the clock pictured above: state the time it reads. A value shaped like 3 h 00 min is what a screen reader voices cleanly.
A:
11 h 01 min
